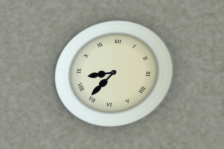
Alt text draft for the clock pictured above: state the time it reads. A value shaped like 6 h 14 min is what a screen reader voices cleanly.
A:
8 h 36 min
